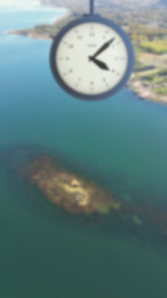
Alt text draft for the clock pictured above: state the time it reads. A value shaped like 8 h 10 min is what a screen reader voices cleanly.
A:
4 h 08 min
